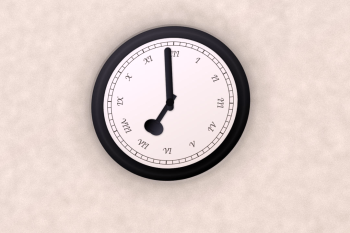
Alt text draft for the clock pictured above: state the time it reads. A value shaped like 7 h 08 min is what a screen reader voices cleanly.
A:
6 h 59 min
